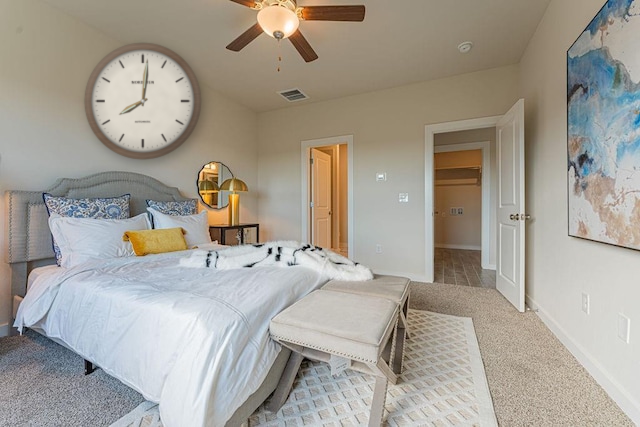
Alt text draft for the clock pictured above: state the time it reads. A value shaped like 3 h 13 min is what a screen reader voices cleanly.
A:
8 h 01 min
